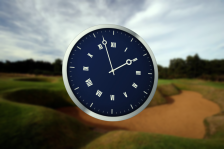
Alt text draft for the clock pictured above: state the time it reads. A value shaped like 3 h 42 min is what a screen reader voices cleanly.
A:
1 h 57 min
